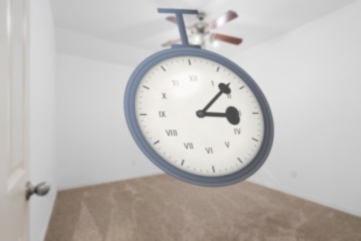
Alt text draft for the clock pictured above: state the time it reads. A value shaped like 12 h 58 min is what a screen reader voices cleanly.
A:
3 h 08 min
